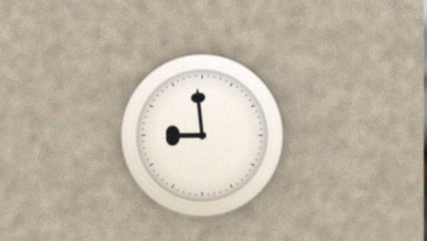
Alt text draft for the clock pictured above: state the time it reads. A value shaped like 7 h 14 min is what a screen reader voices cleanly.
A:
8 h 59 min
